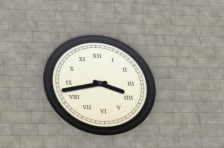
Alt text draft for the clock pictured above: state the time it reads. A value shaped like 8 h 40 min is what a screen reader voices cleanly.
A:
3 h 43 min
